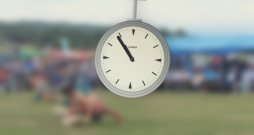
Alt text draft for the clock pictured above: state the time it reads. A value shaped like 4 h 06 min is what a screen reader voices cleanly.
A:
10 h 54 min
